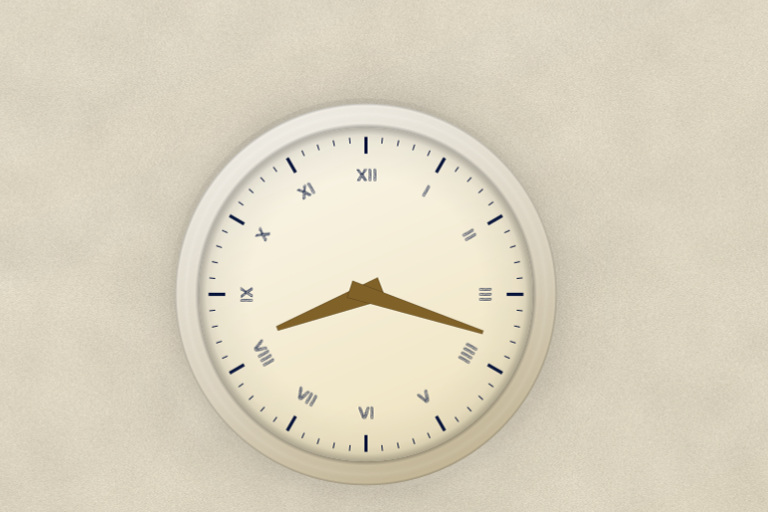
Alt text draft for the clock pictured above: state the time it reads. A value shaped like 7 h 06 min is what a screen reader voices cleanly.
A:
8 h 18 min
